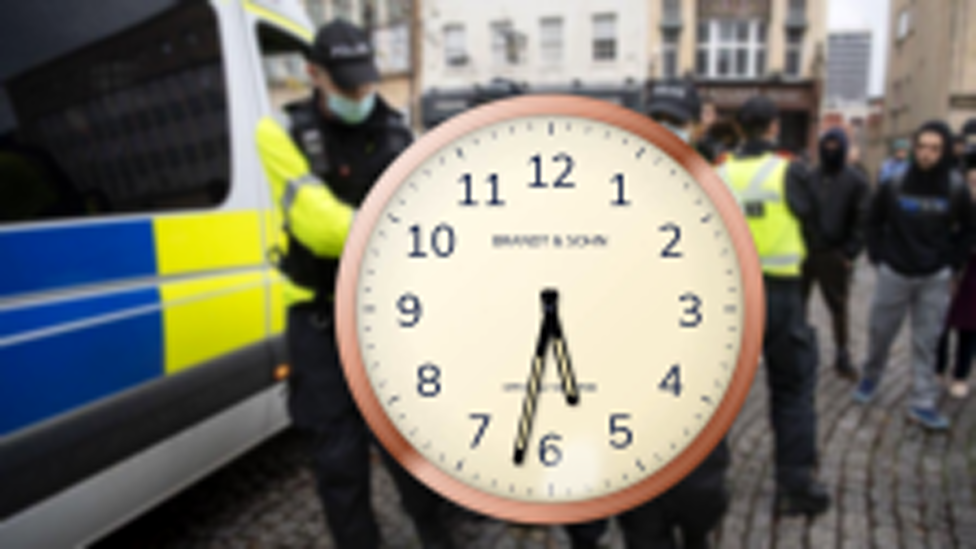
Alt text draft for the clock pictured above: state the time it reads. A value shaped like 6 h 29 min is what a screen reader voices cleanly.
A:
5 h 32 min
